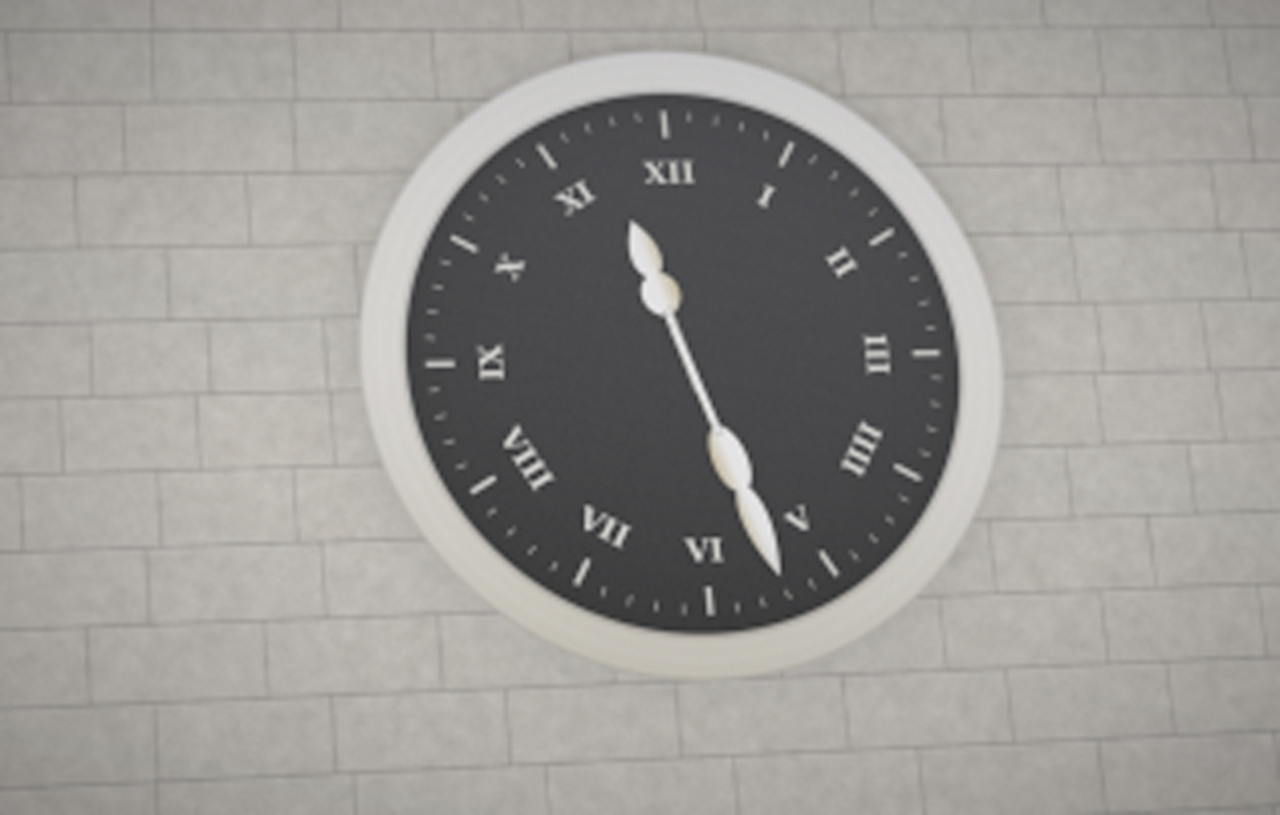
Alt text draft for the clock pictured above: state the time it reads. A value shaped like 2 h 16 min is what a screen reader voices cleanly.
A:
11 h 27 min
